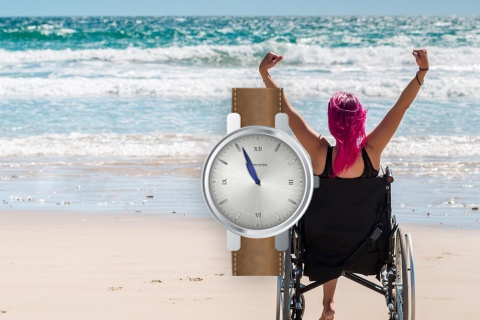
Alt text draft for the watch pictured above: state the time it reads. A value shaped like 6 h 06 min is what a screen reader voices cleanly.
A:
10 h 56 min
